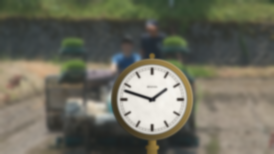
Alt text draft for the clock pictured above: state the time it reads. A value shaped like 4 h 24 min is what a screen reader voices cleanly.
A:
1 h 48 min
